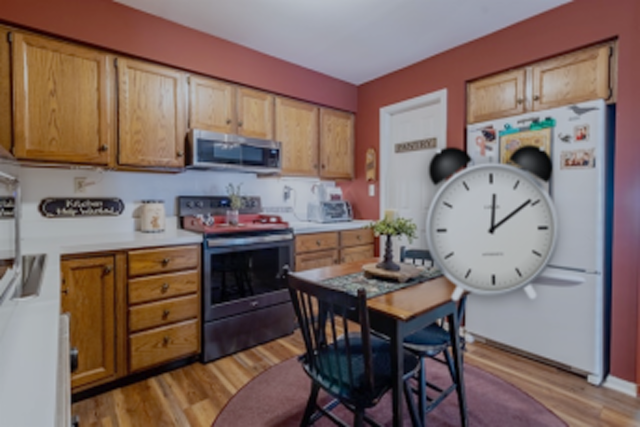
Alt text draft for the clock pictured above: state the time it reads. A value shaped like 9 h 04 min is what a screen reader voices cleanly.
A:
12 h 09 min
